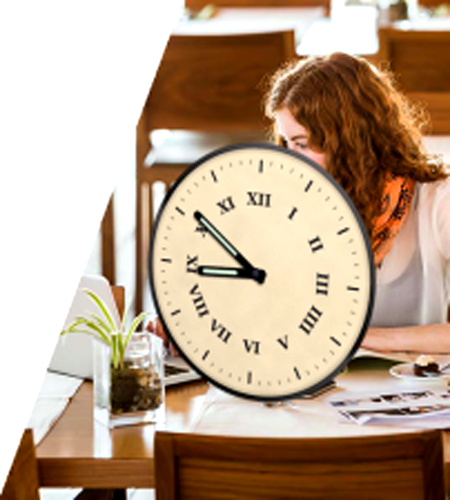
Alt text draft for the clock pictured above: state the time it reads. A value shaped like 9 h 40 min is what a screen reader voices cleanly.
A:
8 h 51 min
